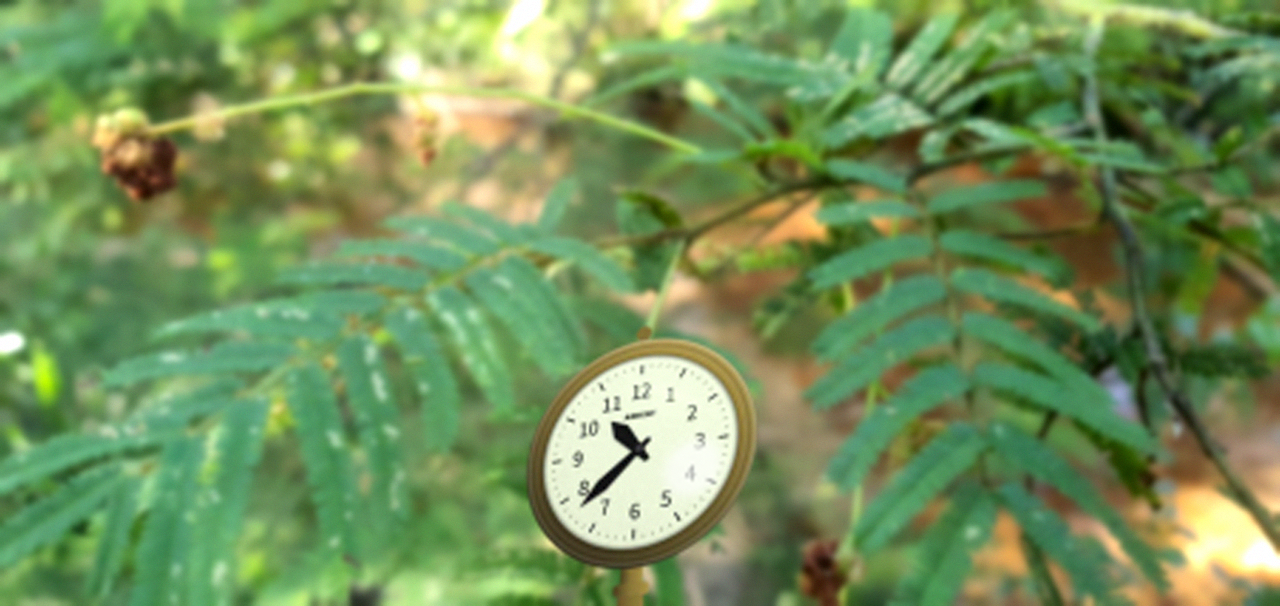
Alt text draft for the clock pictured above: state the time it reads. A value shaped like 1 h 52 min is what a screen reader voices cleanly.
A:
10 h 38 min
